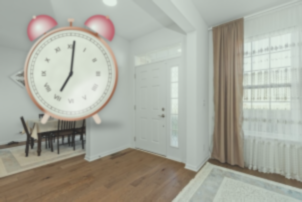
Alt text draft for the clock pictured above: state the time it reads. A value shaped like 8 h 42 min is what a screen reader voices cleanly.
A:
7 h 01 min
